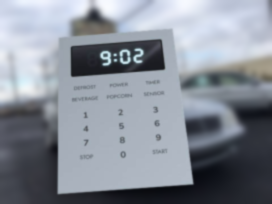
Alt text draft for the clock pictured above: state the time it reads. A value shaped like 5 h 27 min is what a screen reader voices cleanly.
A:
9 h 02 min
